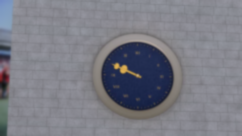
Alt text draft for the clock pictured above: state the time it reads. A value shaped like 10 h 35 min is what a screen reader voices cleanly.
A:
9 h 49 min
